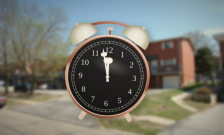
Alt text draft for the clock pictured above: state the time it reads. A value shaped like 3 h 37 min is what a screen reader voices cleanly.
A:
11 h 58 min
